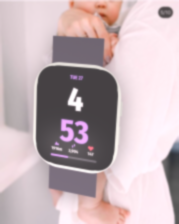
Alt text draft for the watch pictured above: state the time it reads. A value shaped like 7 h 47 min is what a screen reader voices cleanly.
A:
4 h 53 min
